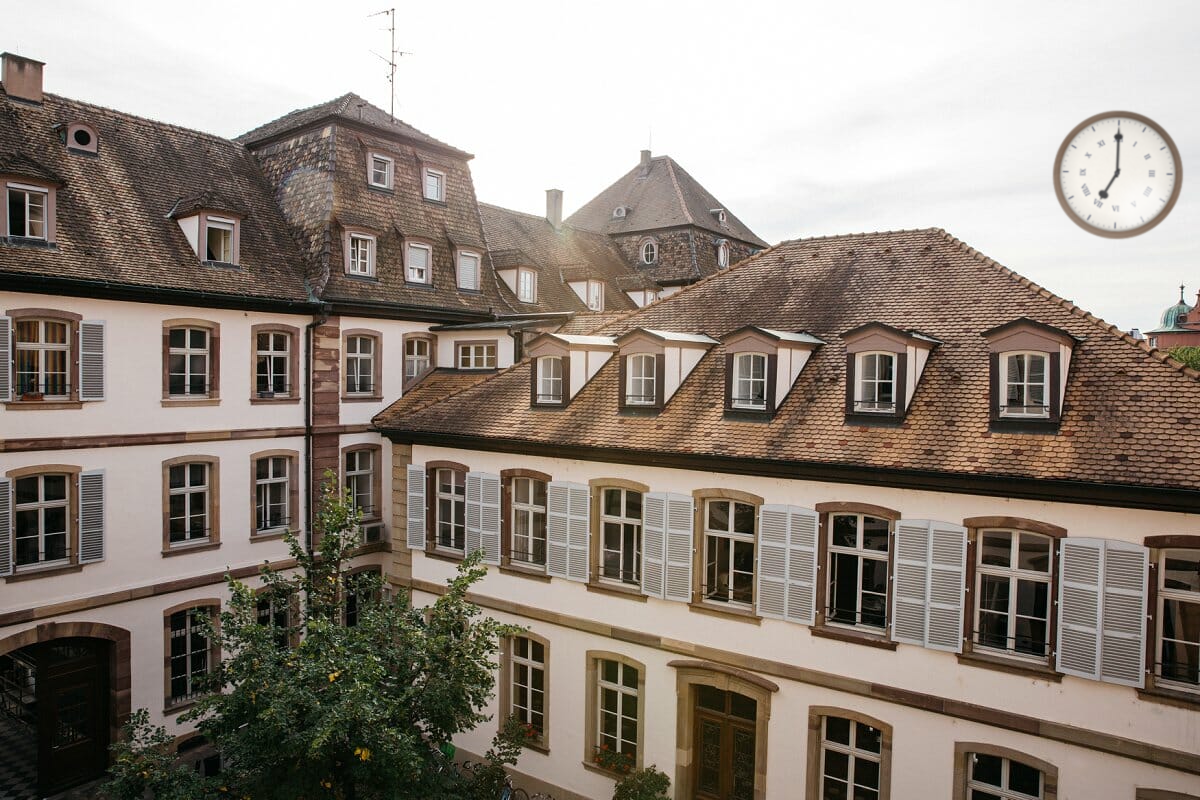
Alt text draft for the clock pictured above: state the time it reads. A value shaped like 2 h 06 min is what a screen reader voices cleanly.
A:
7 h 00 min
